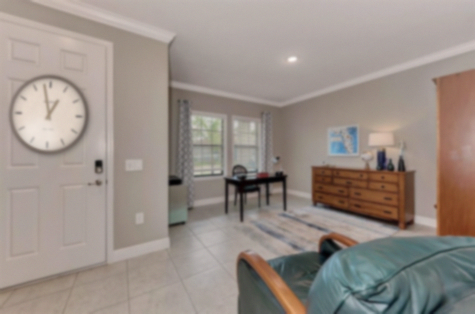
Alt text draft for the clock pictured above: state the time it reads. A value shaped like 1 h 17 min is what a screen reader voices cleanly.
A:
12 h 58 min
